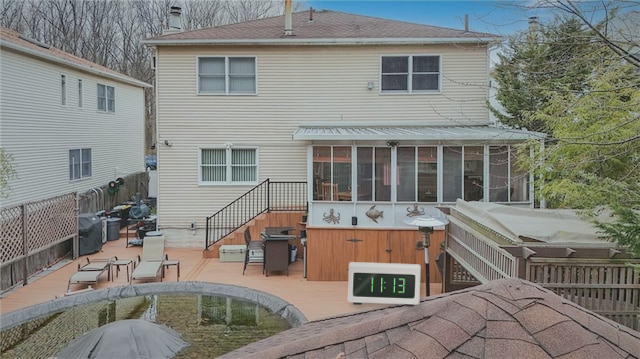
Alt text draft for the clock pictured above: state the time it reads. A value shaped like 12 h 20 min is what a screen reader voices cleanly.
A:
11 h 13 min
